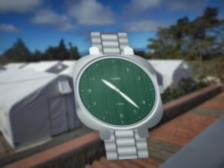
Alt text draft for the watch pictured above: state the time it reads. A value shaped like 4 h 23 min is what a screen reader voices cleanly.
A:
10 h 23 min
